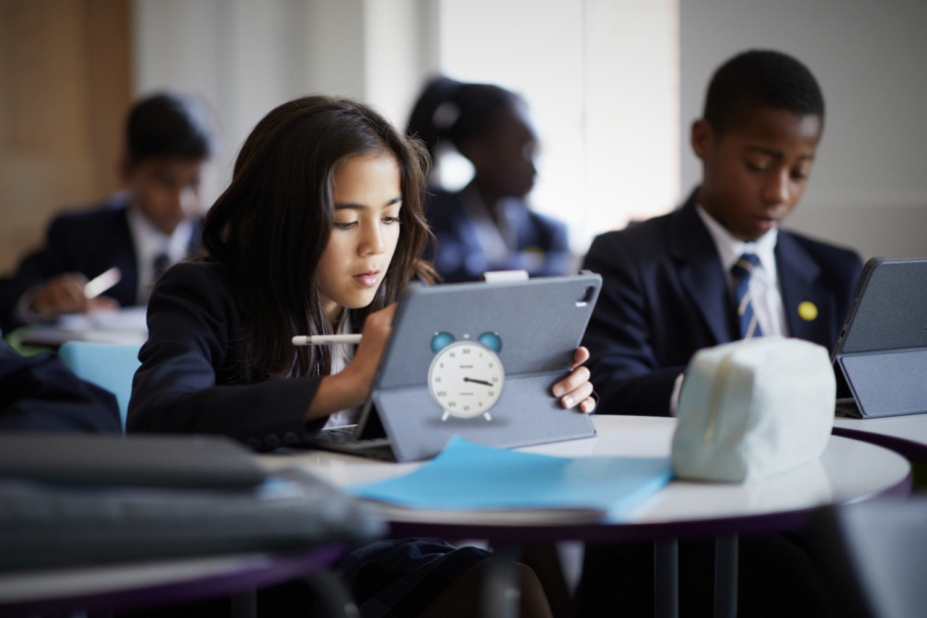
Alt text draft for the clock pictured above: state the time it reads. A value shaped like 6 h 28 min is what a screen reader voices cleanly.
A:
3 h 17 min
